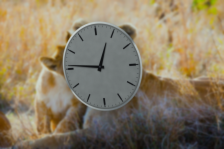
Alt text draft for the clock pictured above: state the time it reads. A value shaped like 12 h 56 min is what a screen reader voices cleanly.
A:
12 h 46 min
